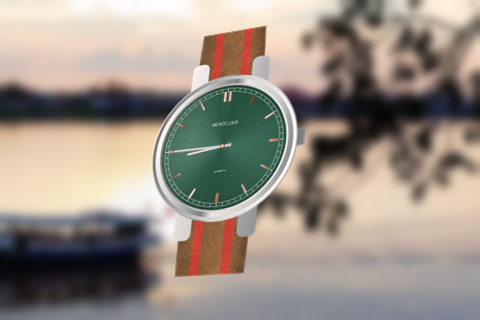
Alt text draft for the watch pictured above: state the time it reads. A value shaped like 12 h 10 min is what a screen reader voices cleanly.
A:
8 h 45 min
